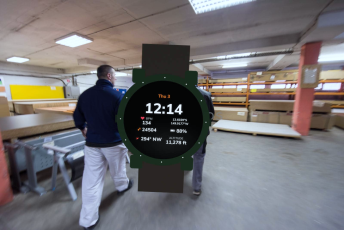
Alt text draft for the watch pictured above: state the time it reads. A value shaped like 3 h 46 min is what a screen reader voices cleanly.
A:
12 h 14 min
